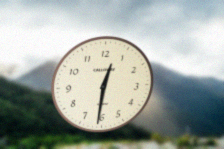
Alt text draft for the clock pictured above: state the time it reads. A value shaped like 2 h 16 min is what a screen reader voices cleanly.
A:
12 h 31 min
